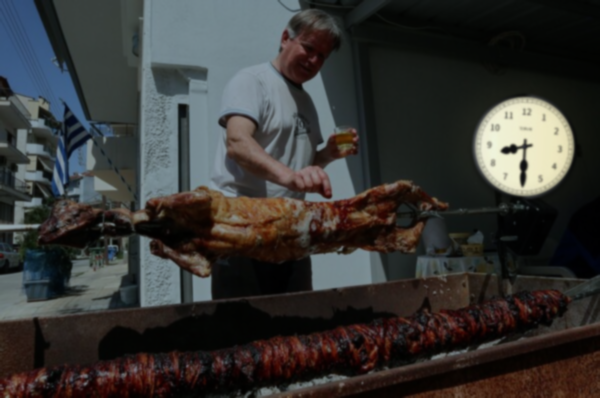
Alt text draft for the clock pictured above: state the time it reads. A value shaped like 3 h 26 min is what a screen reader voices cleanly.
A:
8 h 30 min
